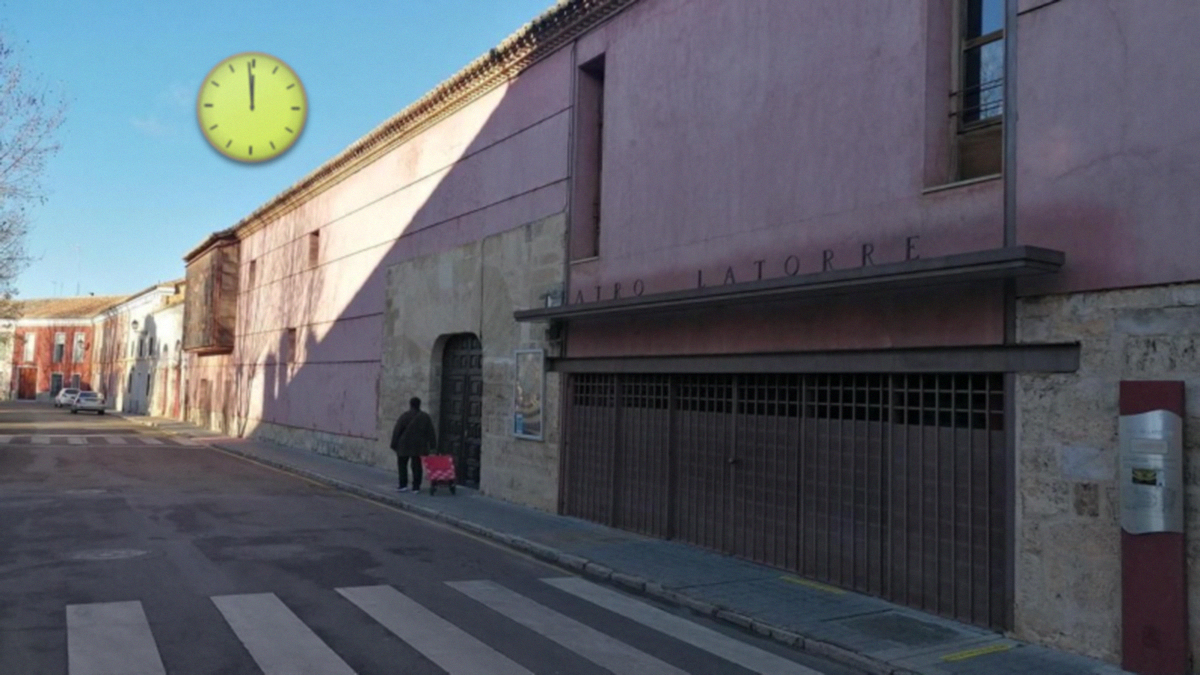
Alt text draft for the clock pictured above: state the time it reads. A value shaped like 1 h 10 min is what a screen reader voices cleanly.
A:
11 h 59 min
